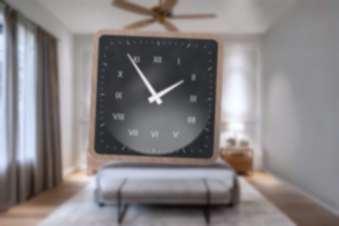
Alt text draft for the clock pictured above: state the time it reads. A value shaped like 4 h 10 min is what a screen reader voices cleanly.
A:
1 h 54 min
